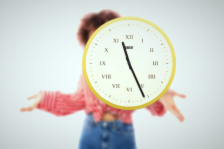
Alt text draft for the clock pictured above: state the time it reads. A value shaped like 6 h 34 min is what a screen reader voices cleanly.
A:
11 h 26 min
